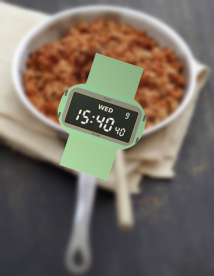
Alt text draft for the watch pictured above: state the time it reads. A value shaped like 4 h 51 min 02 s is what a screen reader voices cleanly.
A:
15 h 40 min 40 s
